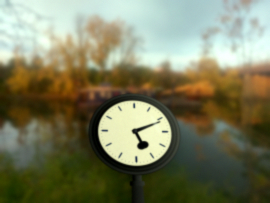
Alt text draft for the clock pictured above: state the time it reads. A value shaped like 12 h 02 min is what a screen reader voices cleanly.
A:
5 h 11 min
